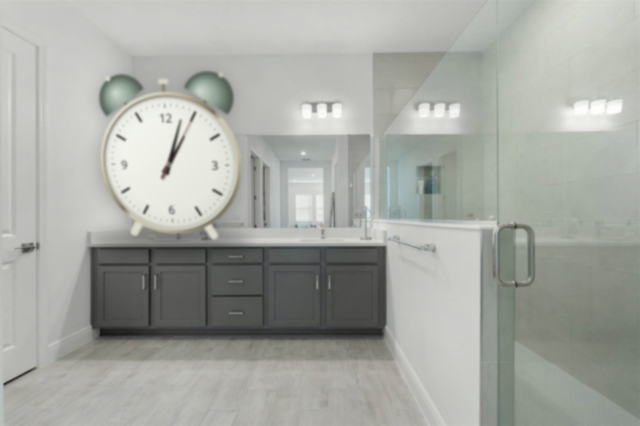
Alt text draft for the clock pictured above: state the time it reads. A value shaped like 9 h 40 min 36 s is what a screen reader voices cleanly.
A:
1 h 03 min 05 s
